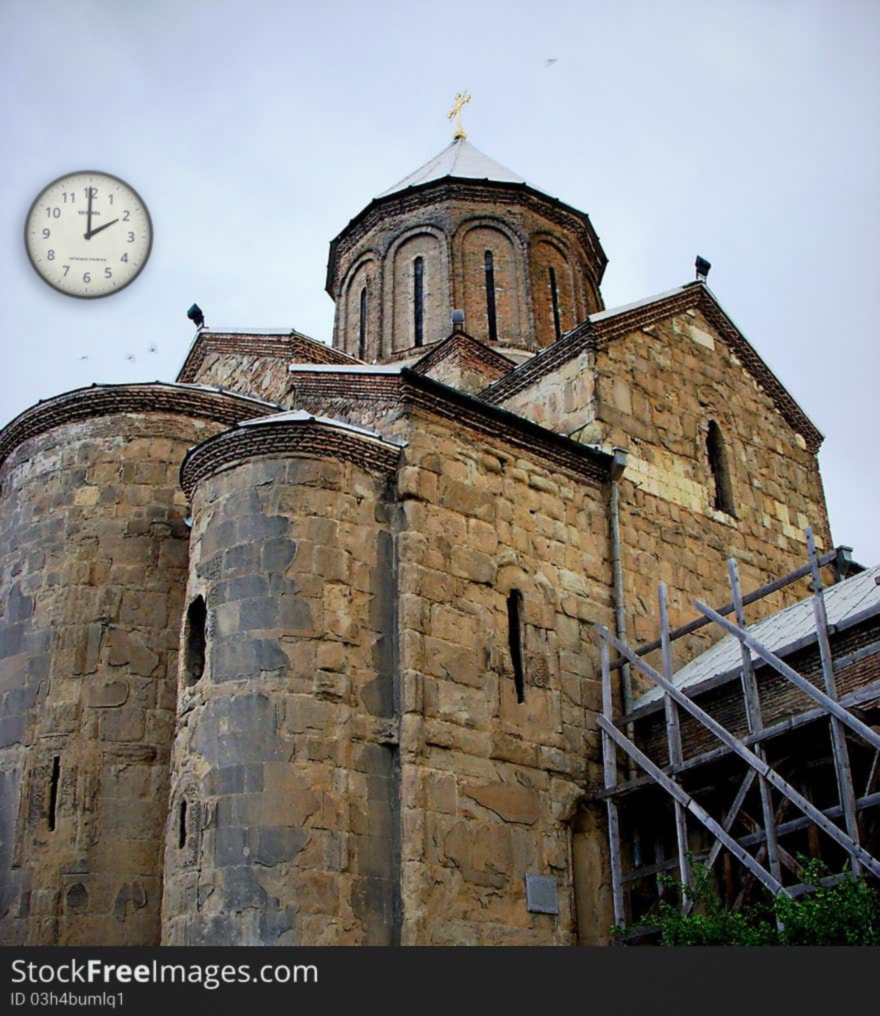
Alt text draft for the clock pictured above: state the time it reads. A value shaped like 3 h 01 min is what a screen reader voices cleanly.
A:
2 h 00 min
